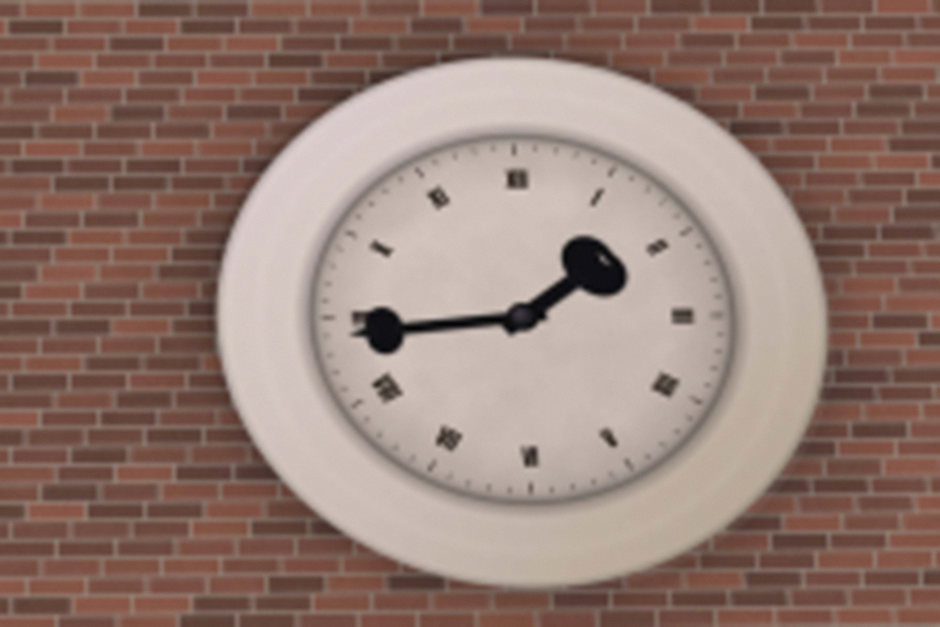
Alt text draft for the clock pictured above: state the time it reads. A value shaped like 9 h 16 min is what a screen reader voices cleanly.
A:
1 h 44 min
